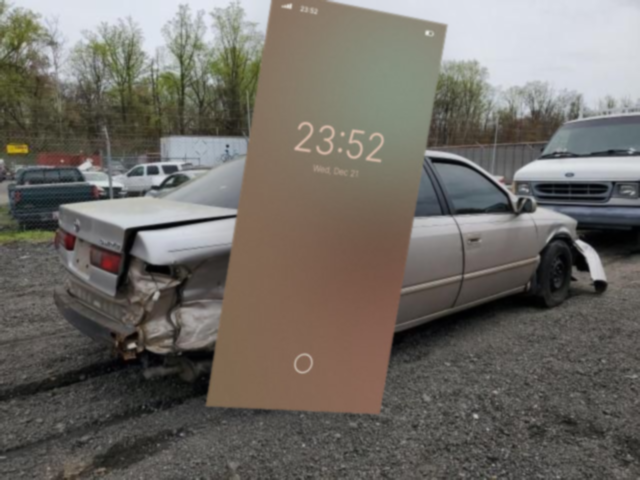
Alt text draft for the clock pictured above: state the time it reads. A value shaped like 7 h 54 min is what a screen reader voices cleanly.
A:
23 h 52 min
